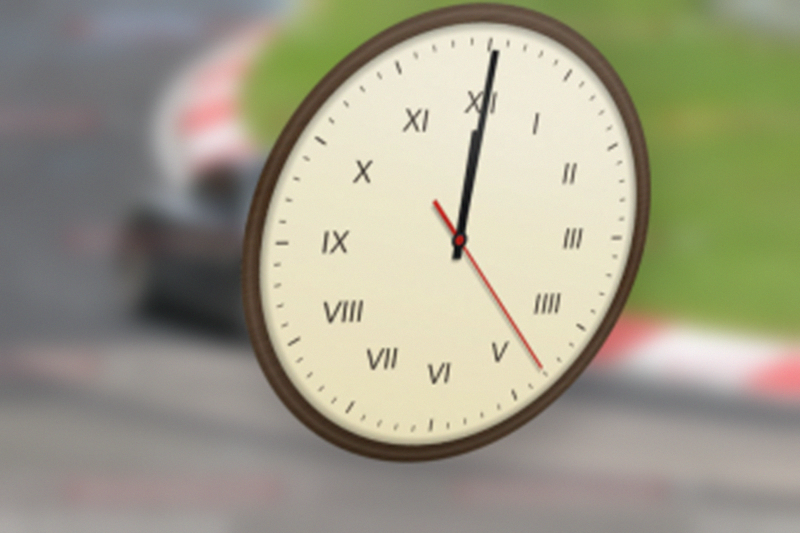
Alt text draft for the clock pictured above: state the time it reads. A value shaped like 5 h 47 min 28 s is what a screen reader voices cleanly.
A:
12 h 00 min 23 s
